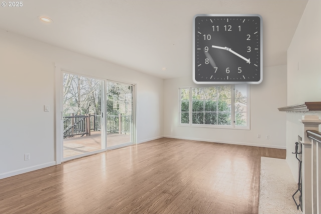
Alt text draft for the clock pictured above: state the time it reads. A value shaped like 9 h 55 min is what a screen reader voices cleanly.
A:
9 h 20 min
